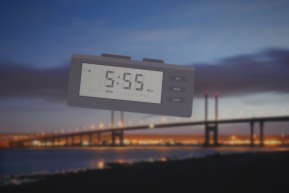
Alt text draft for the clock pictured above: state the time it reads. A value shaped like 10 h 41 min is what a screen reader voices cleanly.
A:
5 h 55 min
